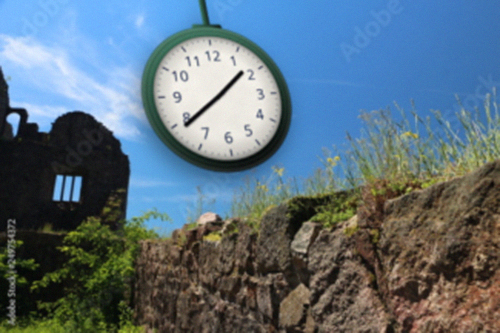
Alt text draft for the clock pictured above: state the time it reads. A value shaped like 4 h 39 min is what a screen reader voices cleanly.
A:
1 h 39 min
